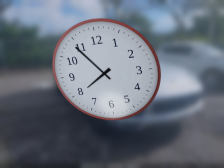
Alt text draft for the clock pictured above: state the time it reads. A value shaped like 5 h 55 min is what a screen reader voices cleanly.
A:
7 h 54 min
